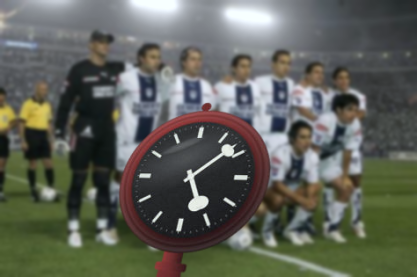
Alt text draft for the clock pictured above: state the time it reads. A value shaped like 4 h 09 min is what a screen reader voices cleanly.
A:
5 h 08 min
